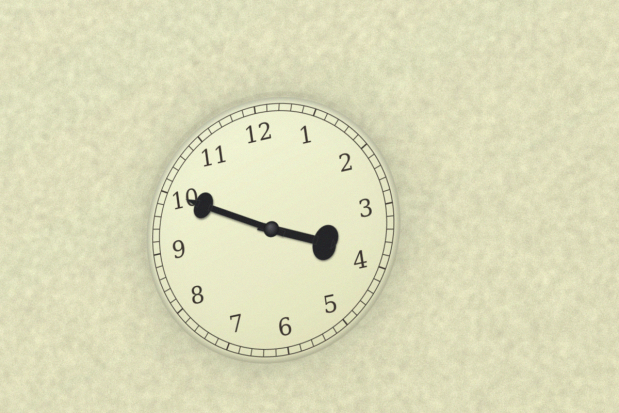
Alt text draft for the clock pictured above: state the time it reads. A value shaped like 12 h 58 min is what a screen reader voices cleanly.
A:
3 h 50 min
